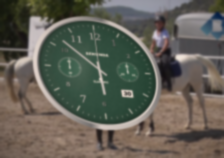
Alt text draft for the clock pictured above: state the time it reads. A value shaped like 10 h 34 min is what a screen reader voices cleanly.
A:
5 h 52 min
